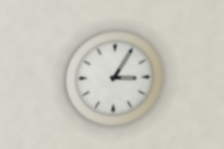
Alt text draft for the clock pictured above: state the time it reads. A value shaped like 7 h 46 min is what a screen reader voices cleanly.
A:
3 h 05 min
